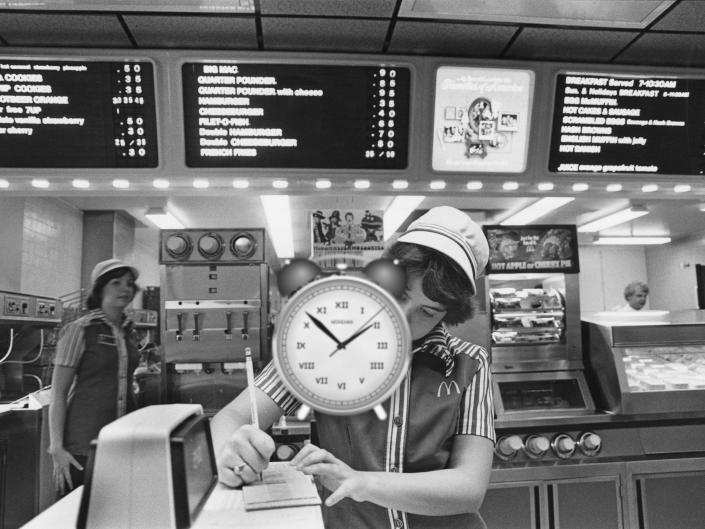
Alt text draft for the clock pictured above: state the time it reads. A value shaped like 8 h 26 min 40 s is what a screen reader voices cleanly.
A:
1 h 52 min 08 s
